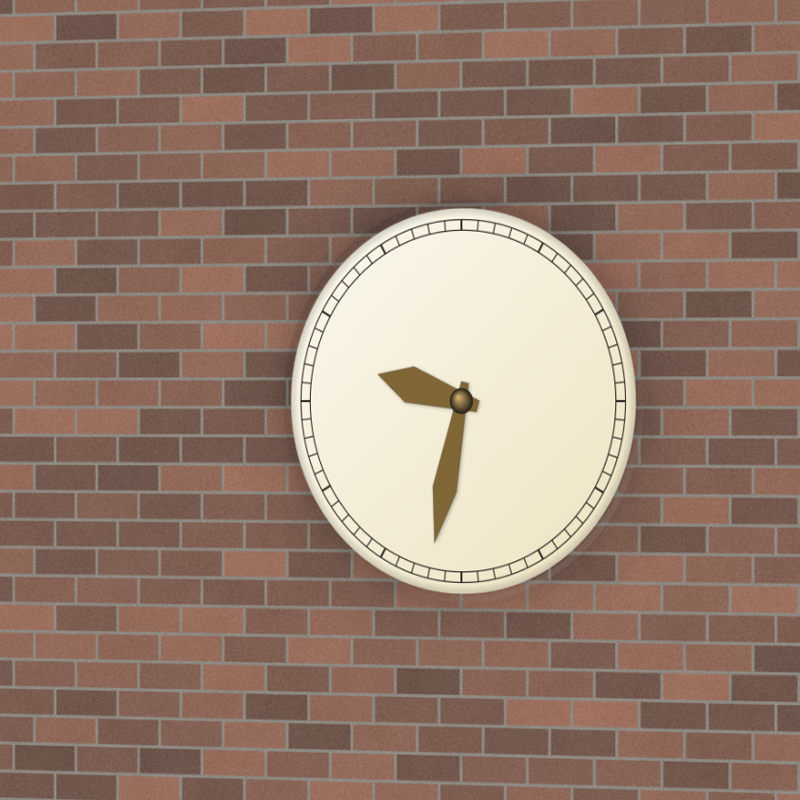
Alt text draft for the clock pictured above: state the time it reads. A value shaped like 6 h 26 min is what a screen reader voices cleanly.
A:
9 h 32 min
